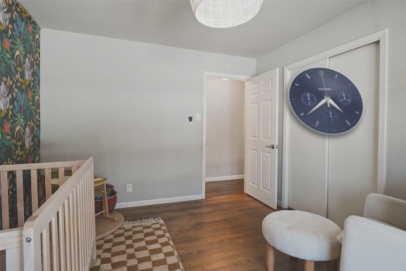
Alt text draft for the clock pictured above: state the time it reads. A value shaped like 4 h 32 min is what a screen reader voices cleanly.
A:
4 h 39 min
